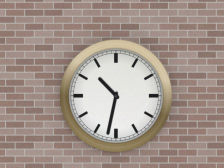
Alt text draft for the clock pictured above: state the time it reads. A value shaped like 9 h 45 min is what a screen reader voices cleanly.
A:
10 h 32 min
